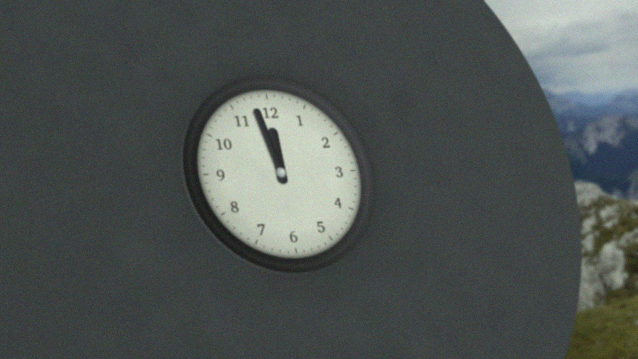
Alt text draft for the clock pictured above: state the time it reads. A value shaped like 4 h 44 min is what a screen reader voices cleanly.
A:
11 h 58 min
